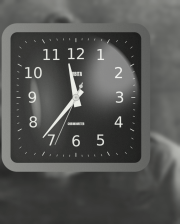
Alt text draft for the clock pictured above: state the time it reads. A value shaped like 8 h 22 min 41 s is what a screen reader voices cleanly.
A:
11 h 36 min 34 s
